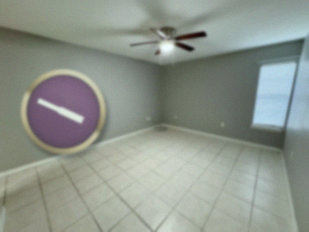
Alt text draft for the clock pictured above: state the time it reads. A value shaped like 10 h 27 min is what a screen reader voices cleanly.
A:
3 h 49 min
